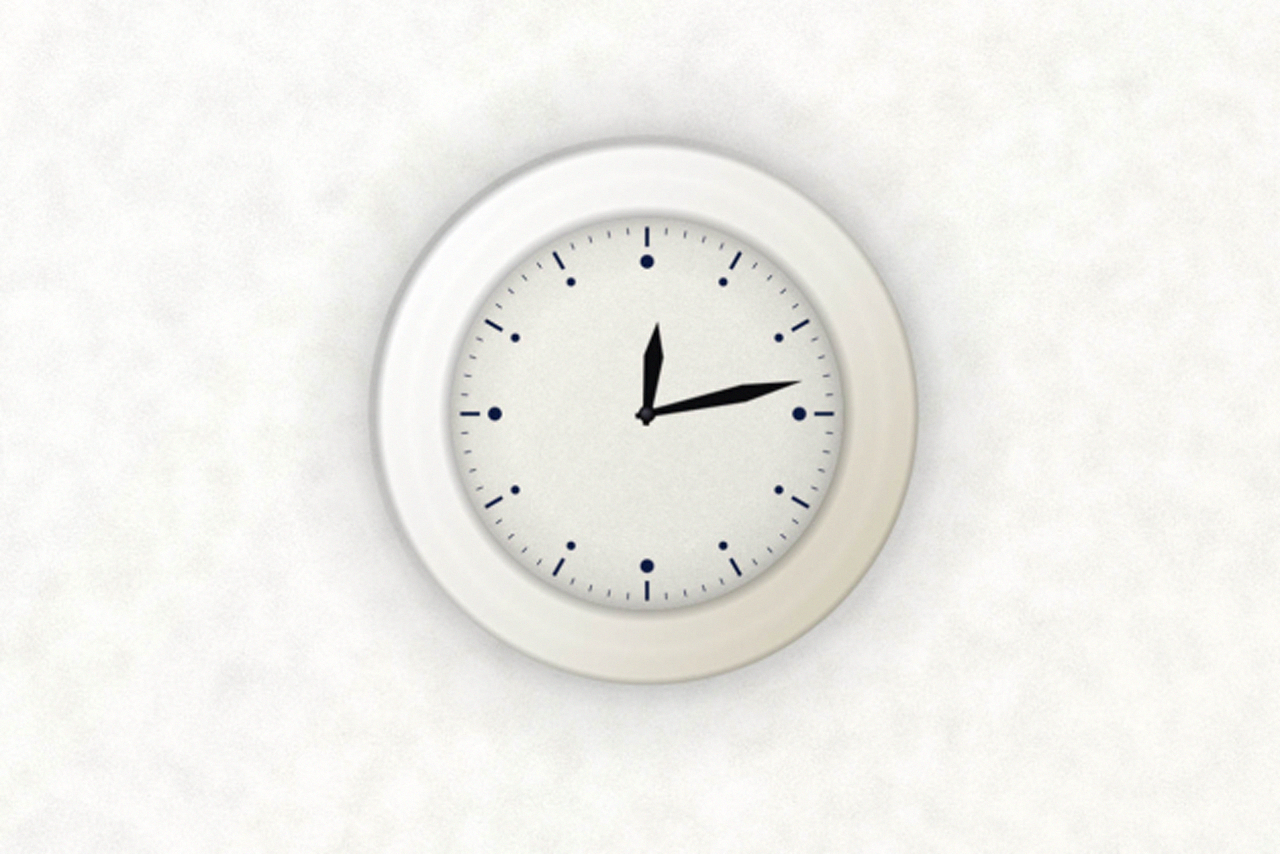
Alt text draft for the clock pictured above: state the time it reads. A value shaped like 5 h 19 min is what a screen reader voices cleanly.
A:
12 h 13 min
